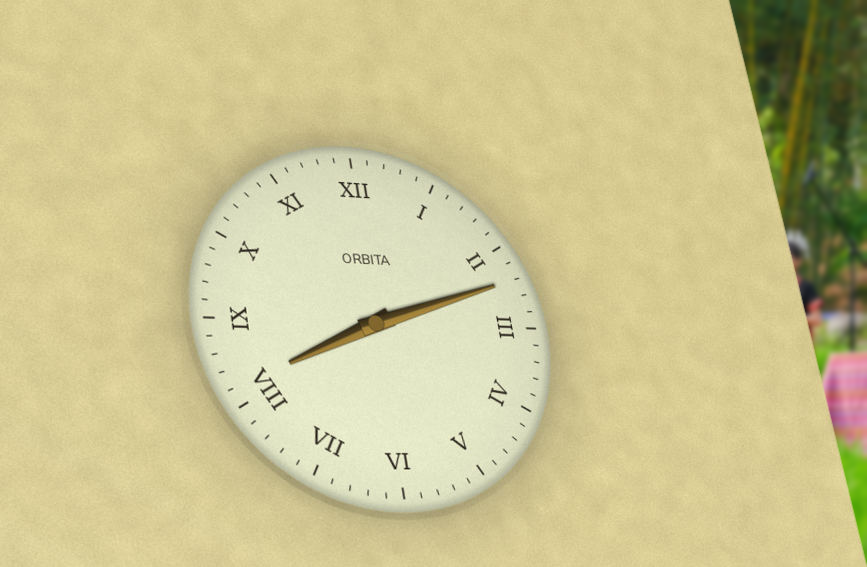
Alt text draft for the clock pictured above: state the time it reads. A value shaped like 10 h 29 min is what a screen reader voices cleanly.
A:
8 h 12 min
